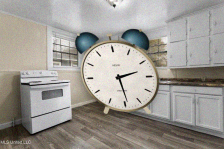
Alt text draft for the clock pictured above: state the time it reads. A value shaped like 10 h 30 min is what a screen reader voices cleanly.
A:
2 h 29 min
